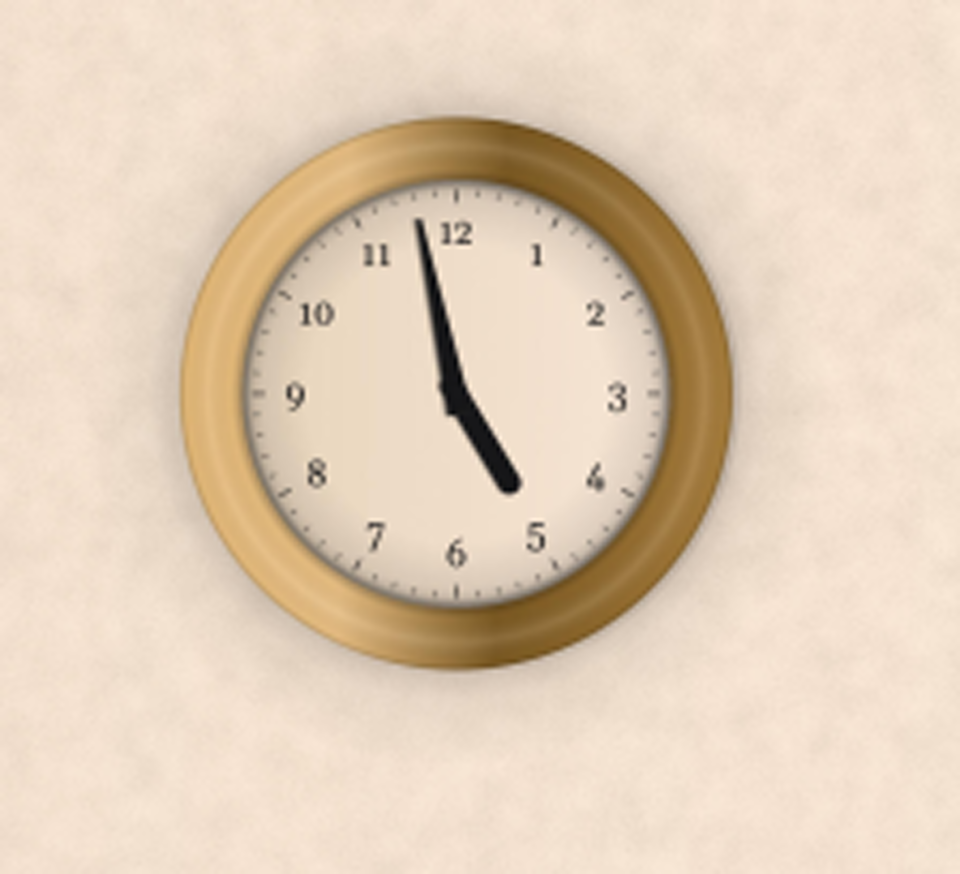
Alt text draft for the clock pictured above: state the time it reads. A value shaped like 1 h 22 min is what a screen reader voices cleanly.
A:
4 h 58 min
